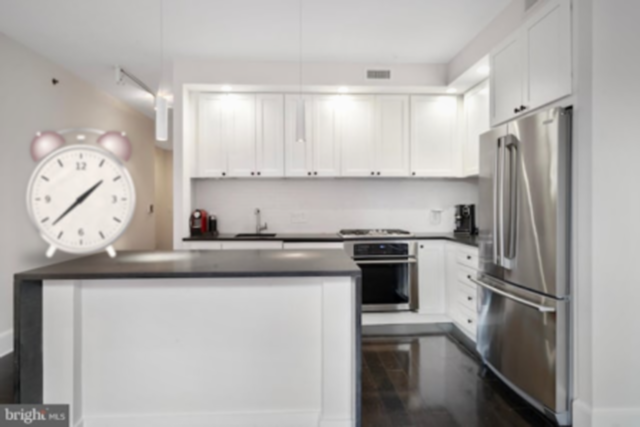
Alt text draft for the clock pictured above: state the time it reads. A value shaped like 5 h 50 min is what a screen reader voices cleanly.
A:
1 h 38 min
